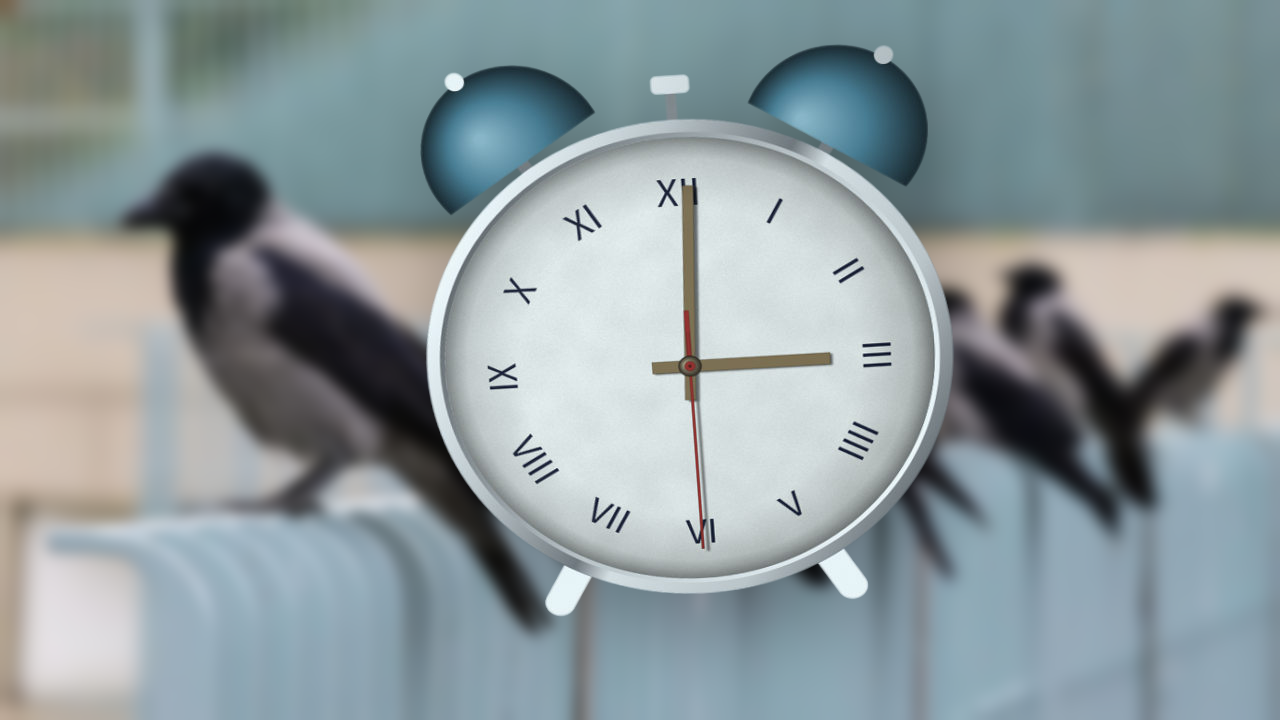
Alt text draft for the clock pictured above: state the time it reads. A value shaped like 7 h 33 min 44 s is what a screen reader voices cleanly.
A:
3 h 00 min 30 s
